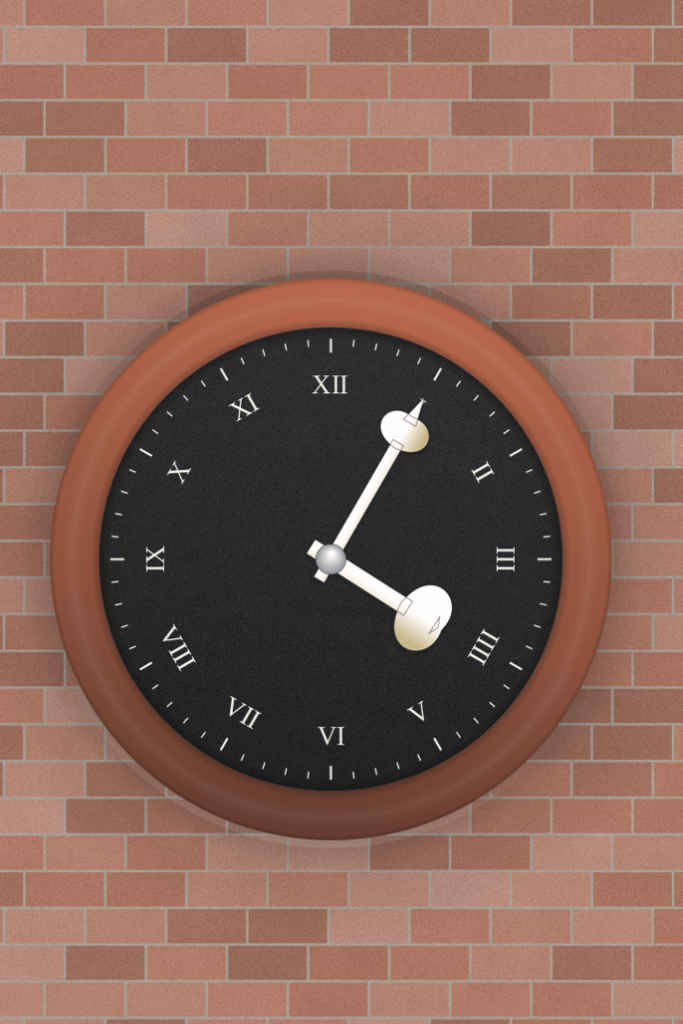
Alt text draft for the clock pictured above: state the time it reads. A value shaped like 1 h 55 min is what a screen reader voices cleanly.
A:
4 h 05 min
